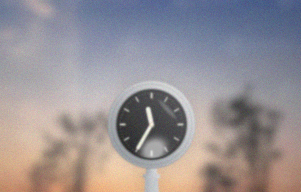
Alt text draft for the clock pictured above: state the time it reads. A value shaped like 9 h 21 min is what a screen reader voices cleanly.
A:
11 h 35 min
